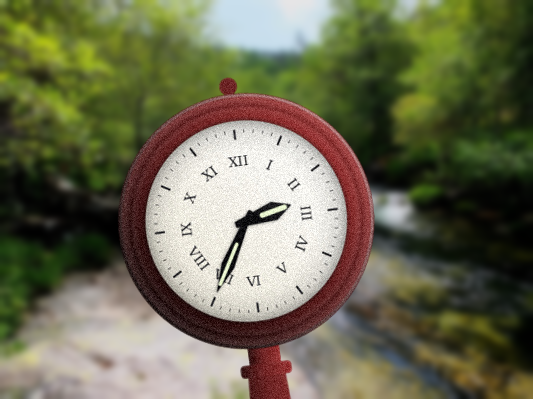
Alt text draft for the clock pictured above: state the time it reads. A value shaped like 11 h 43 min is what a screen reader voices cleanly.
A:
2 h 35 min
